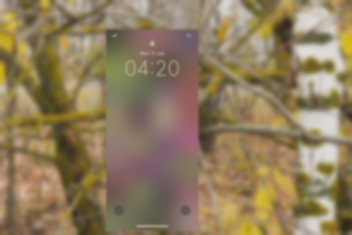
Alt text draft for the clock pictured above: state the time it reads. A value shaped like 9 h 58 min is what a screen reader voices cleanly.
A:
4 h 20 min
